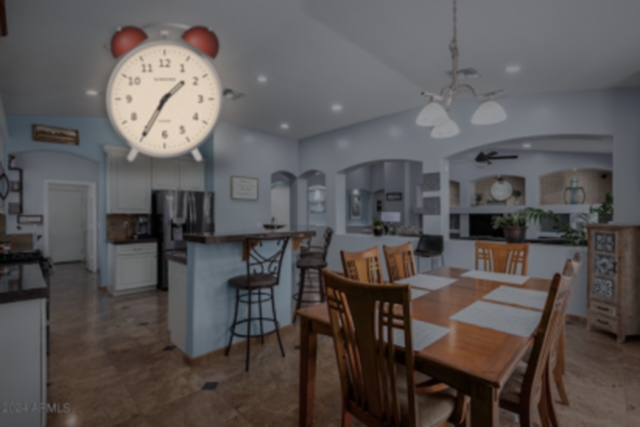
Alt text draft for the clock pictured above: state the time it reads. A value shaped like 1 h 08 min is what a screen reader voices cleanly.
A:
1 h 35 min
